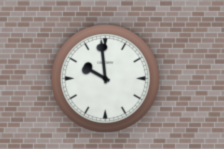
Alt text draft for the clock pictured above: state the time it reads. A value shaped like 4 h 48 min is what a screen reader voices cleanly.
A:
9 h 59 min
